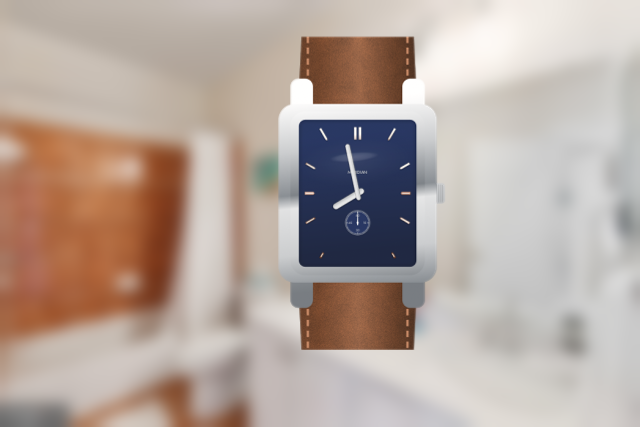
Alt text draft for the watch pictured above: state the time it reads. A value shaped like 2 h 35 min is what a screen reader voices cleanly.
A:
7 h 58 min
